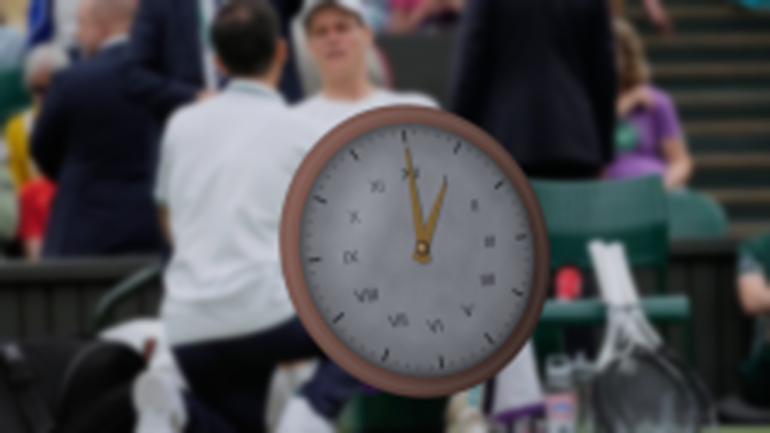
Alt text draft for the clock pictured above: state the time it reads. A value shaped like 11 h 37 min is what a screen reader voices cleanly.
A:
1 h 00 min
